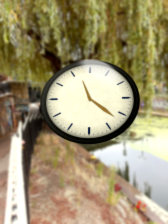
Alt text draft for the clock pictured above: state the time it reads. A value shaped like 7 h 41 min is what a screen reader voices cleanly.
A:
11 h 22 min
